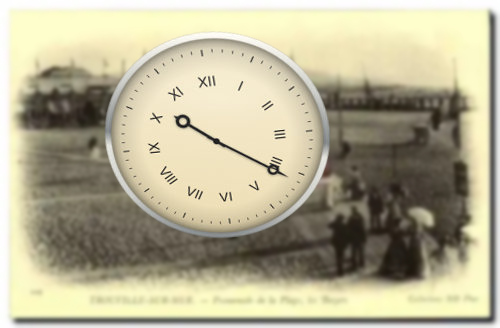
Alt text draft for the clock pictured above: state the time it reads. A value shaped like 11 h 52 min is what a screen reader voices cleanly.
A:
10 h 21 min
